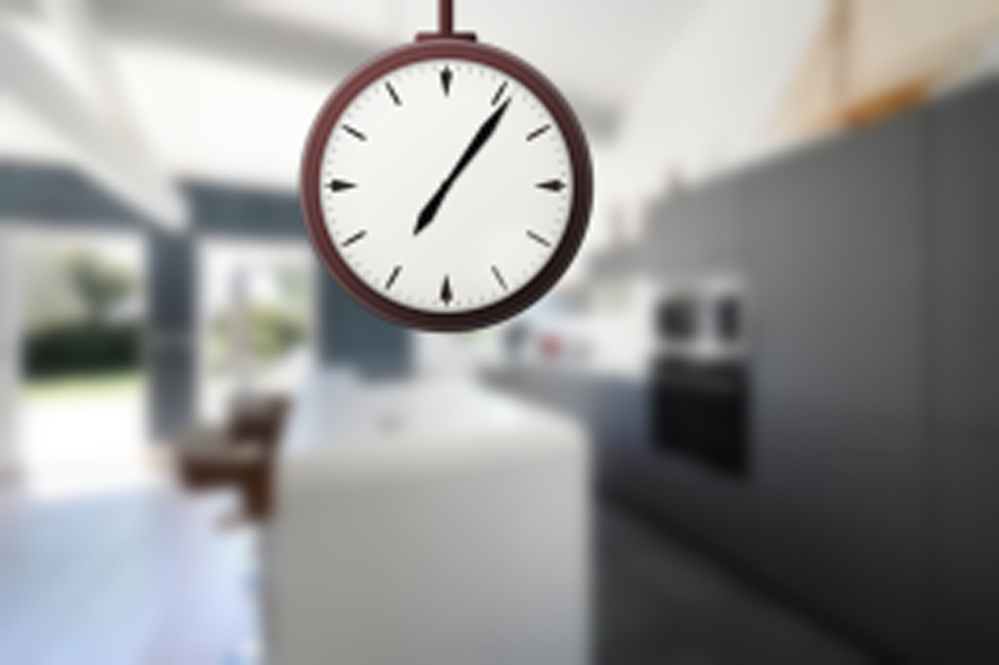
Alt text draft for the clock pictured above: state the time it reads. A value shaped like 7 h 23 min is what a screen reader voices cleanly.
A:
7 h 06 min
